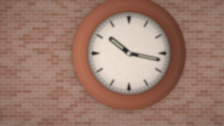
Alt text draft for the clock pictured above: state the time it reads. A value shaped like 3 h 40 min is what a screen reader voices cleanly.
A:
10 h 17 min
